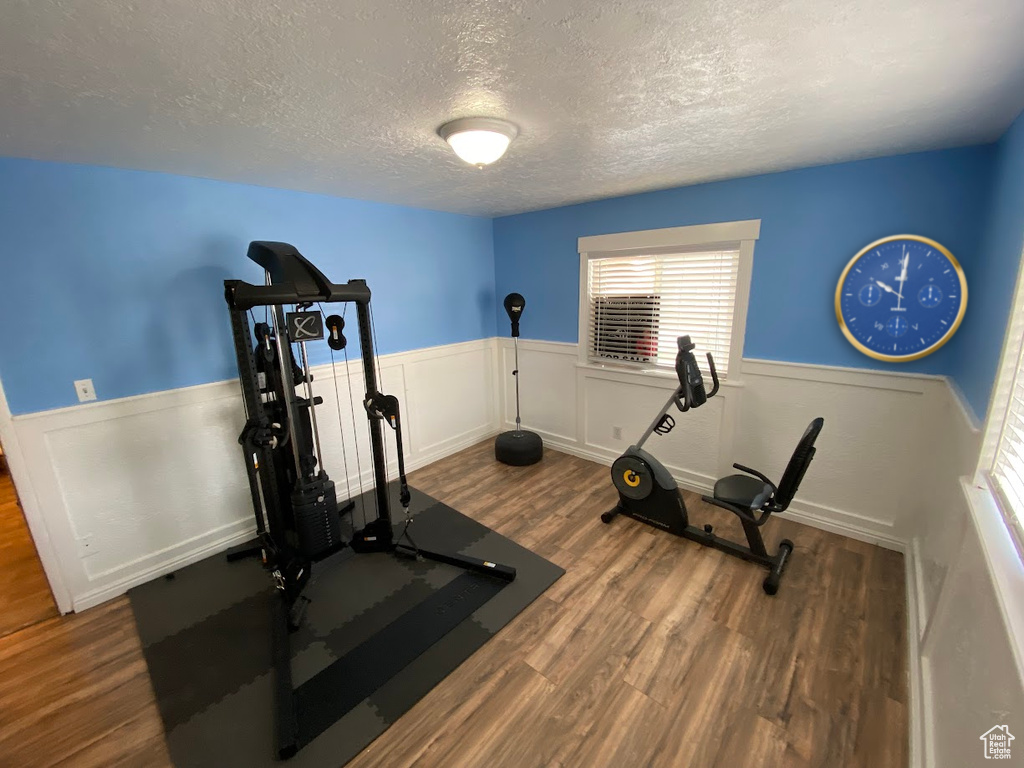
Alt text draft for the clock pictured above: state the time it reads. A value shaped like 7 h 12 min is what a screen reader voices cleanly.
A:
10 h 01 min
